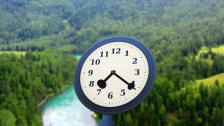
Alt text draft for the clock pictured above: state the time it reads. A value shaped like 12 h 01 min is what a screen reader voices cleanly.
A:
7 h 21 min
